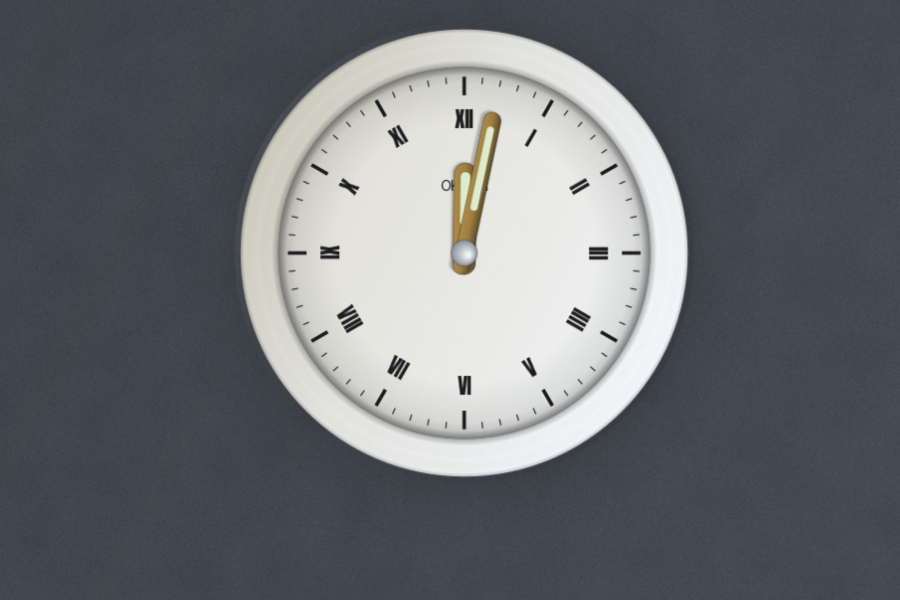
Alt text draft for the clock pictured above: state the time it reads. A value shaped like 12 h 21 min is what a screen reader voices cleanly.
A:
12 h 02 min
